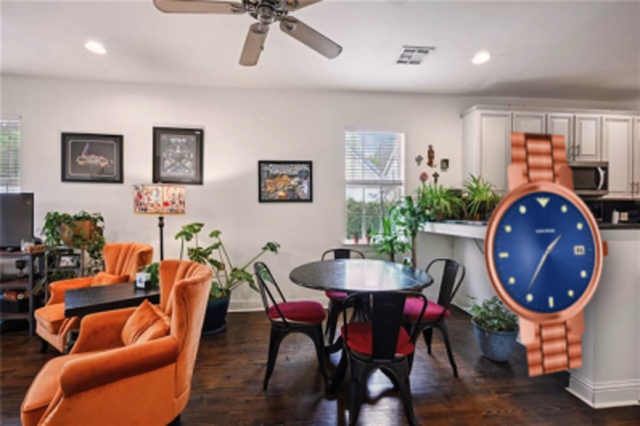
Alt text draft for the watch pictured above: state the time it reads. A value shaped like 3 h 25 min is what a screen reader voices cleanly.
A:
1 h 36 min
